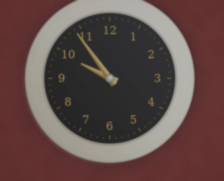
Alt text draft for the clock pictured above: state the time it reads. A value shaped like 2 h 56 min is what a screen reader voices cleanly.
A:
9 h 54 min
